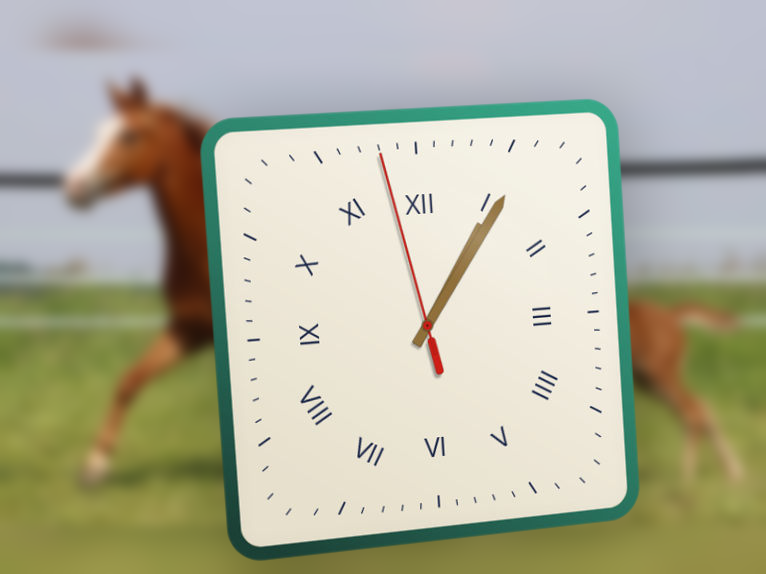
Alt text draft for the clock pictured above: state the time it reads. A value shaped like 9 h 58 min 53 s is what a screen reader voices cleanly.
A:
1 h 05 min 58 s
